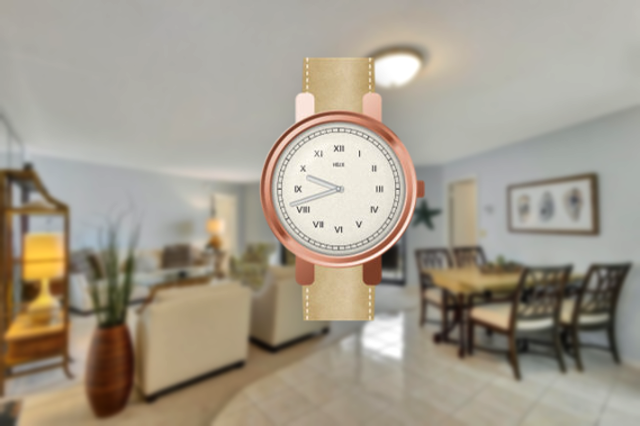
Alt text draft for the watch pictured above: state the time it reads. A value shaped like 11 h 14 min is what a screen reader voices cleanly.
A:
9 h 42 min
